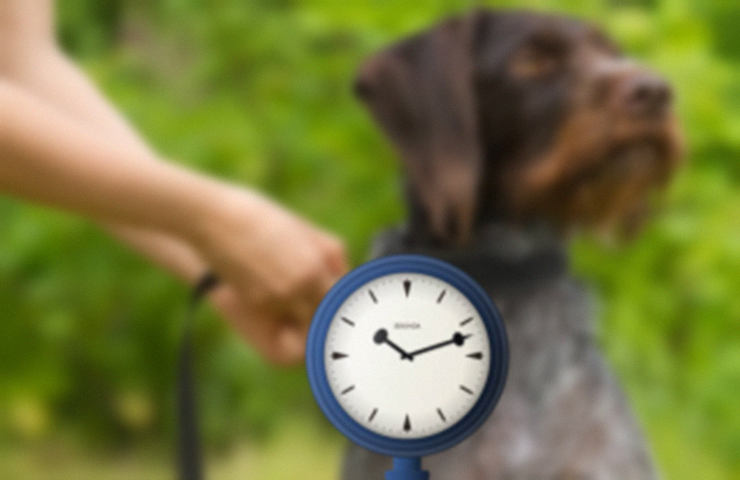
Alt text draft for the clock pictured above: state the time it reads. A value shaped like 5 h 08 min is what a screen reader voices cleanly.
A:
10 h 12 min
